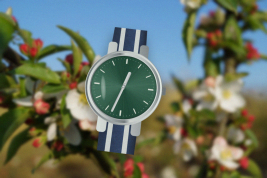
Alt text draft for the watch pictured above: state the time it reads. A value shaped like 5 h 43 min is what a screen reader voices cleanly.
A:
12 h 33 min
